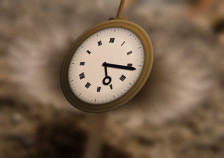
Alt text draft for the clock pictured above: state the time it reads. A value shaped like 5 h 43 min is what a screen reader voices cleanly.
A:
5 h 16 min
